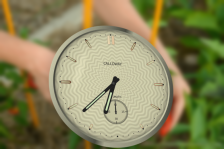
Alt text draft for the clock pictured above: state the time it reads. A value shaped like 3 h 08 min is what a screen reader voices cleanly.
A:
6 h 38 min
